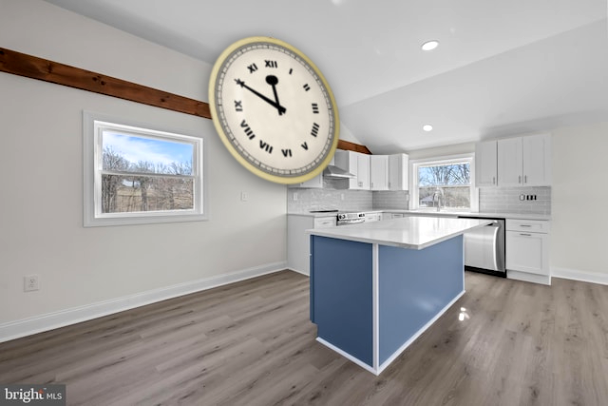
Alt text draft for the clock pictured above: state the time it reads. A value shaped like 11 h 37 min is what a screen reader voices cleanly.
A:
11 h 50 min
